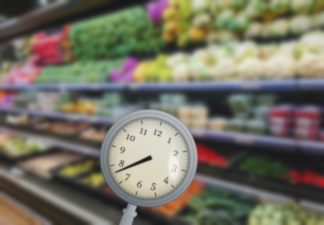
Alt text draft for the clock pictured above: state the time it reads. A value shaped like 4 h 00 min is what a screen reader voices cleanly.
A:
7 h 38 min
